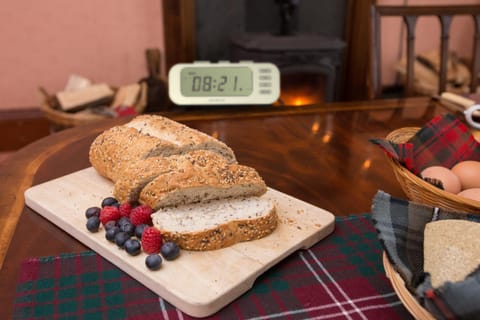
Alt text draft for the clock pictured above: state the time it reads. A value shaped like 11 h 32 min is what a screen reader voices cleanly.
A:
8 h 21 min
